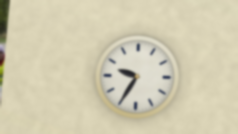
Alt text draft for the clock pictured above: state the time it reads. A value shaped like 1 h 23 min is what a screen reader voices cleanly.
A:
9 h 35 min
